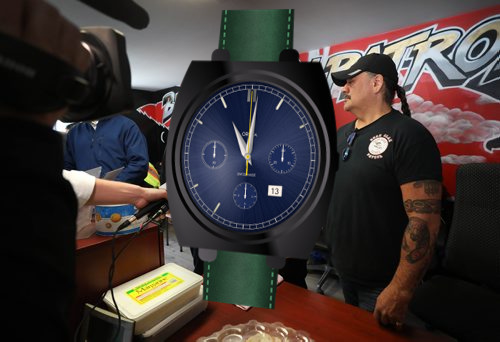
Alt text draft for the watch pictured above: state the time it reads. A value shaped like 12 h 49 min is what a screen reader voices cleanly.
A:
11 h 01 min
